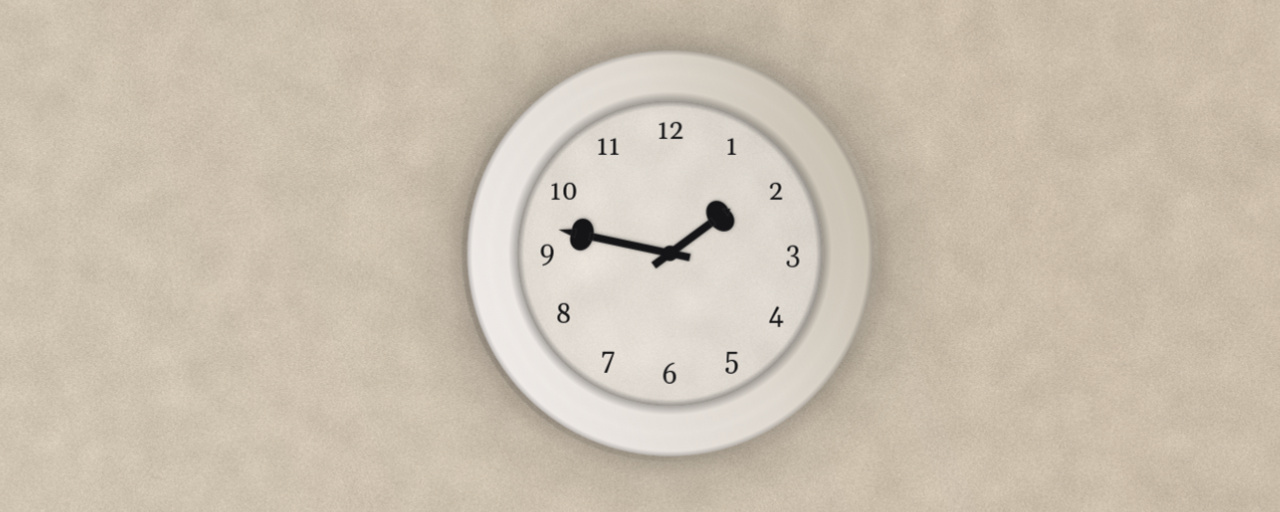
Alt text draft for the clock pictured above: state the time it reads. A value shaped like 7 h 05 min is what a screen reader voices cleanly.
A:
1 h 47 min
